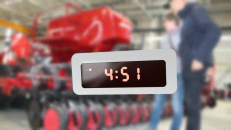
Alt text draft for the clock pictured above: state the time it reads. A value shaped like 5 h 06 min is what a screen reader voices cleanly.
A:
4 h 51 min
